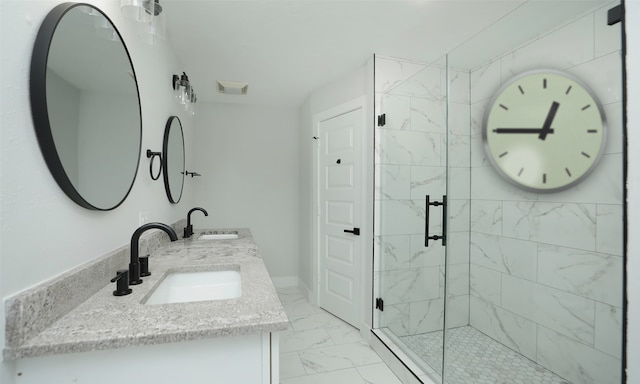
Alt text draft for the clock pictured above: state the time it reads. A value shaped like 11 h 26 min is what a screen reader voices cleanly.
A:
12 h 45 min
